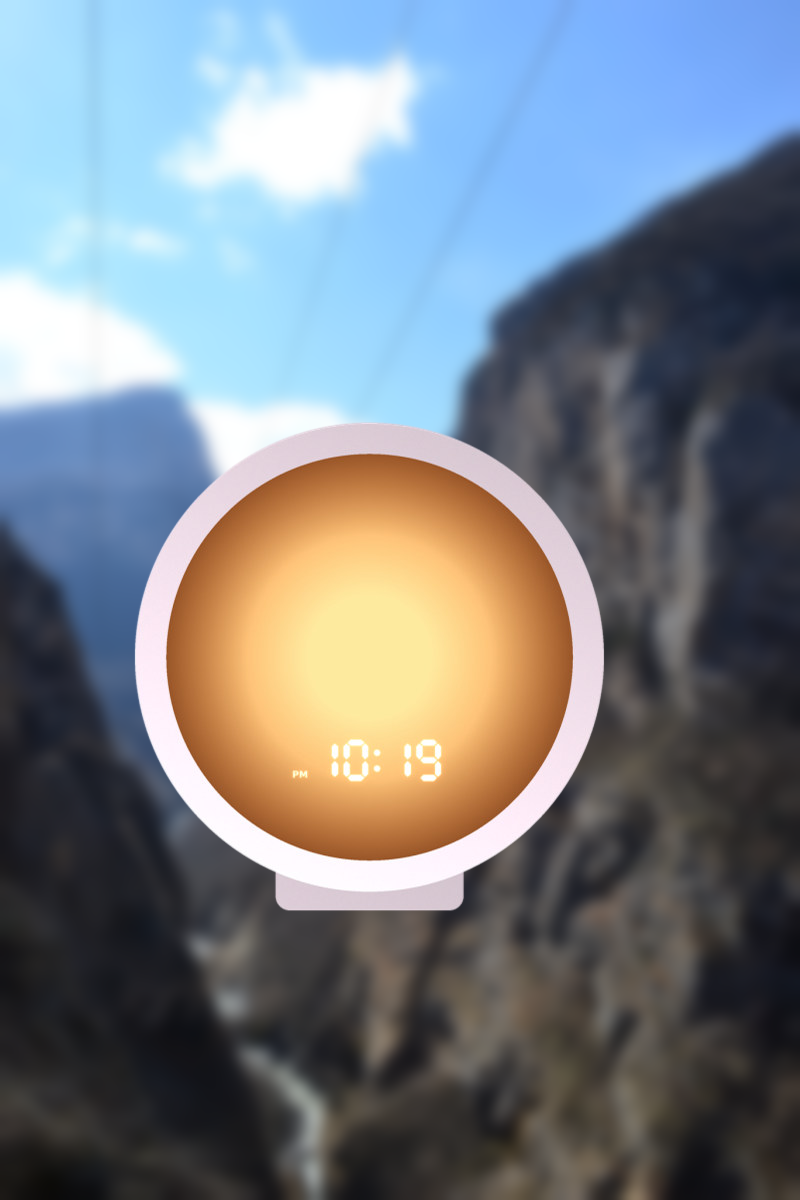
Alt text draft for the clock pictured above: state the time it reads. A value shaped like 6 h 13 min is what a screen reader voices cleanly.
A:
10 h 19 min
